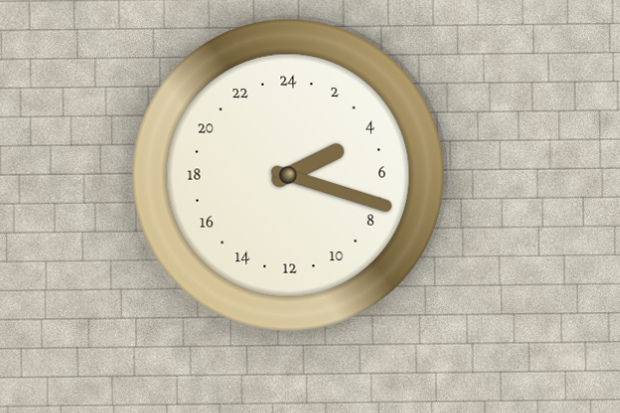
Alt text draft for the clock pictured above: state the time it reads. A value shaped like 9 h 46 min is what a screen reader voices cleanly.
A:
4 h 18 min
